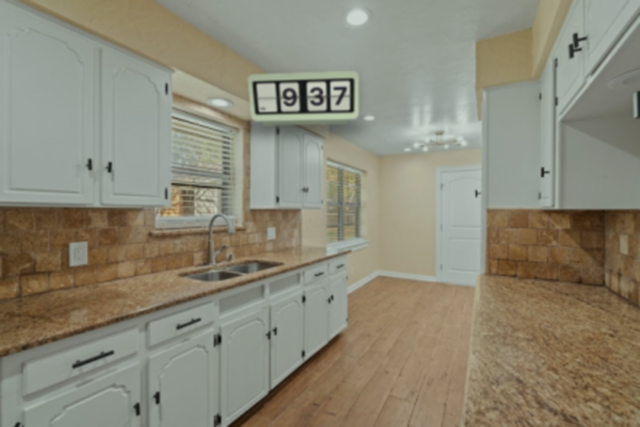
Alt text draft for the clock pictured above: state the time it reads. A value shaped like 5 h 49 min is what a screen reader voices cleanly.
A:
9 h 37 min
